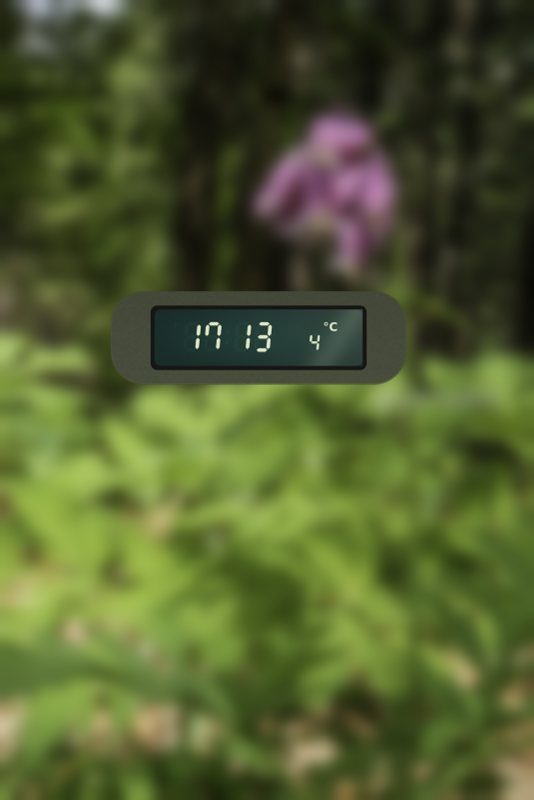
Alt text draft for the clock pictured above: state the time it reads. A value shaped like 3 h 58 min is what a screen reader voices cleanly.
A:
17 h 13 min
